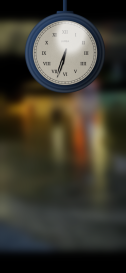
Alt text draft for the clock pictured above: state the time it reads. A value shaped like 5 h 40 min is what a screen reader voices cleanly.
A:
6 h 33 min
